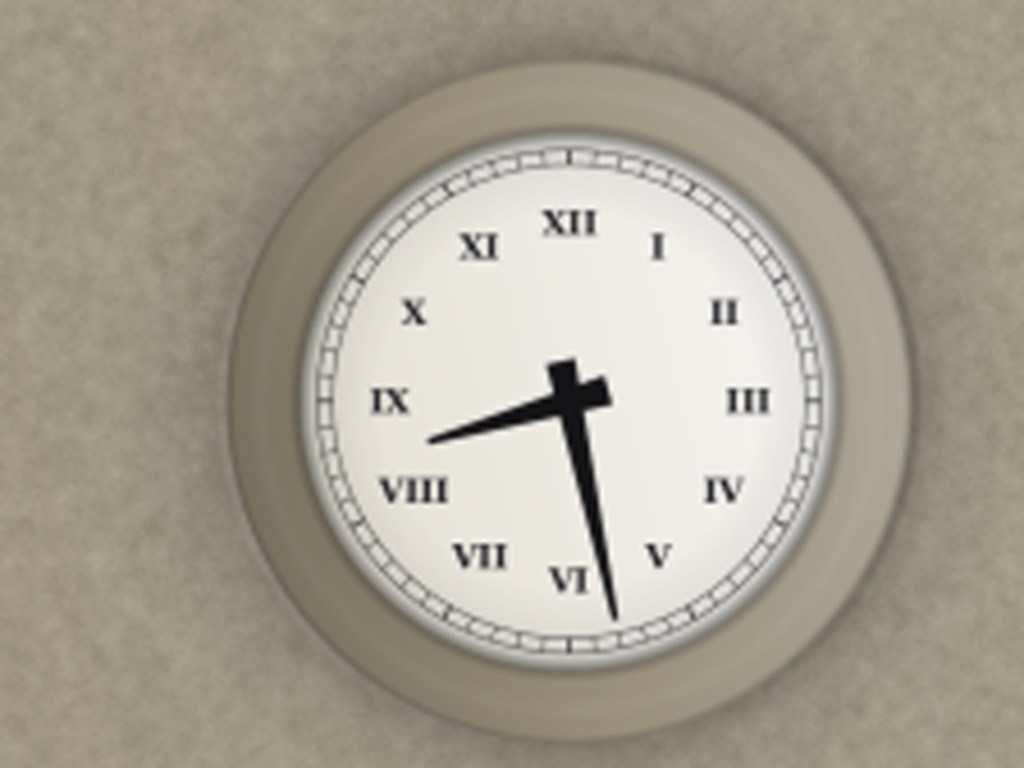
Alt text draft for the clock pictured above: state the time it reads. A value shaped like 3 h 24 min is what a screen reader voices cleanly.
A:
8 h 28 min
